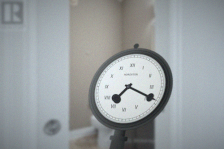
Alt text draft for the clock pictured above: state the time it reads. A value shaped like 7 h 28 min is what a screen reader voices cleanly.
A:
7 h 19 min
